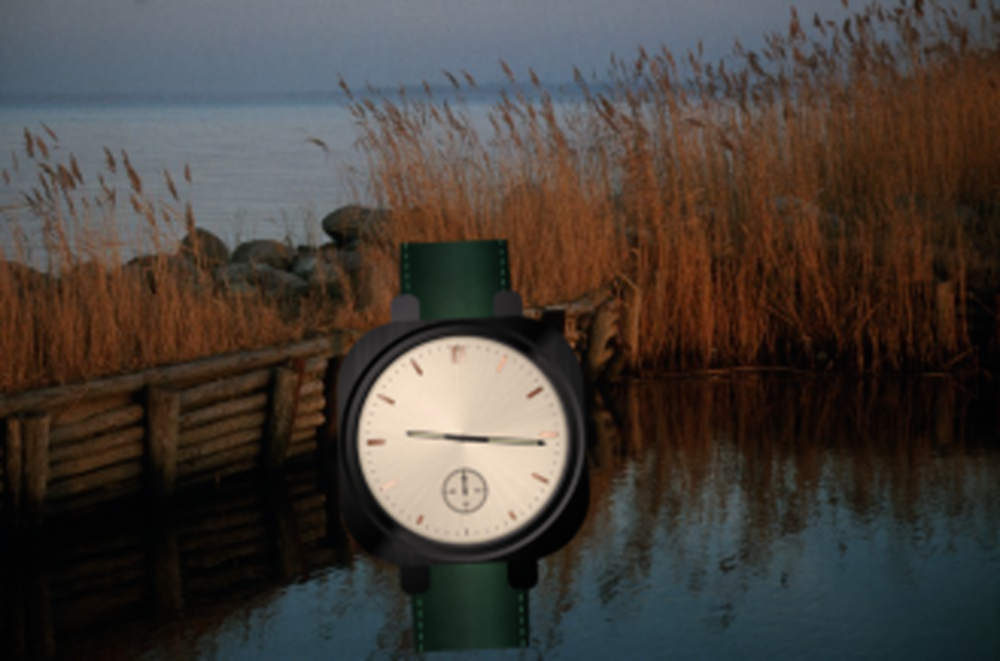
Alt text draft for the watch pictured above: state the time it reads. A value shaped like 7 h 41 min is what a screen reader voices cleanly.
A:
9 h 16 min
